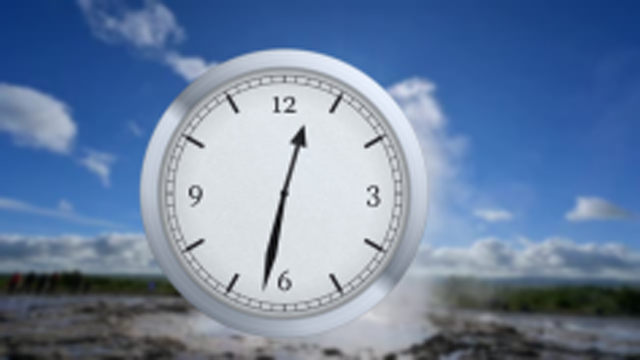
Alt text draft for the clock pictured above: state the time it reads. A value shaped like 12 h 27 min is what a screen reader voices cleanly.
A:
12 h 32 min
